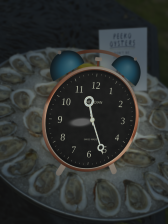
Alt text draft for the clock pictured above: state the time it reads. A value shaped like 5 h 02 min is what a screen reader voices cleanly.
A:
11 h 26 min
